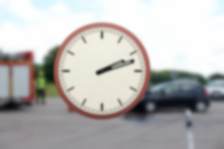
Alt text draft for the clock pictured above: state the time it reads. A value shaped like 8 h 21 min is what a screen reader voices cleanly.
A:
2 h 12 min
